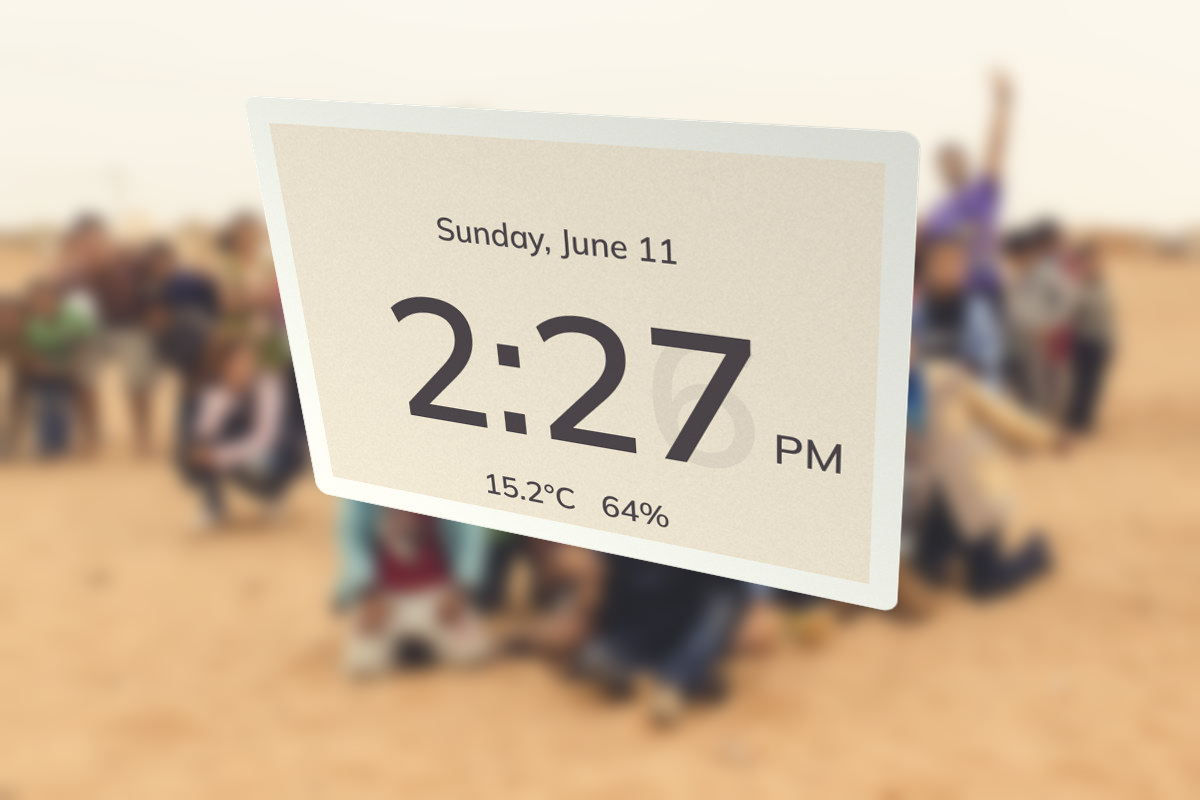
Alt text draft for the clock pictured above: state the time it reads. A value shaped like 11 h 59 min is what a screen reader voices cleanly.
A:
2 h 27 min
